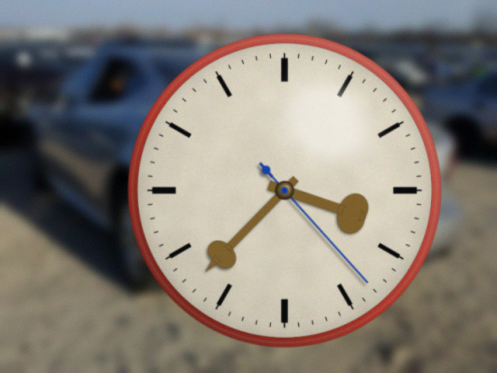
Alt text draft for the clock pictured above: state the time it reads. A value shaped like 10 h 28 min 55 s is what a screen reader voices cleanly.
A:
3 h 37 min 23 s
